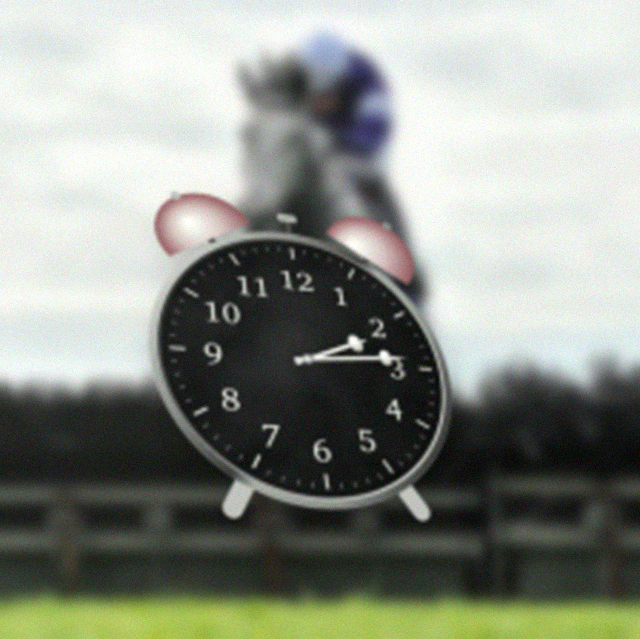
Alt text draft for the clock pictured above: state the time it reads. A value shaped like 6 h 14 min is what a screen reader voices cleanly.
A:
2 h 14 min
